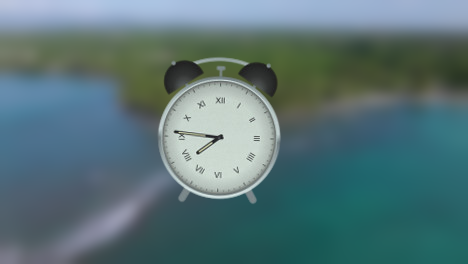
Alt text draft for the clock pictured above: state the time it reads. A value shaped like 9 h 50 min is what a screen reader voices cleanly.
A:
7 h 46 min
